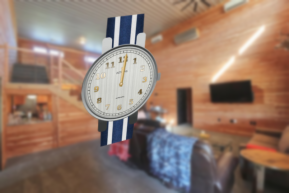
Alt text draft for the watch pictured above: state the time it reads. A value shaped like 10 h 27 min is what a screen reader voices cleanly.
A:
12 h 01 min
